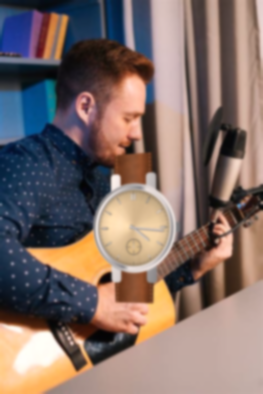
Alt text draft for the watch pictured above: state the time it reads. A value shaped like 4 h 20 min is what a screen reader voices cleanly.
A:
4 h 16 min
